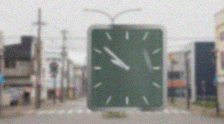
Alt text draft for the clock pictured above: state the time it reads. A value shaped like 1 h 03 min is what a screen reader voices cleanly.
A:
9 h 52 min
